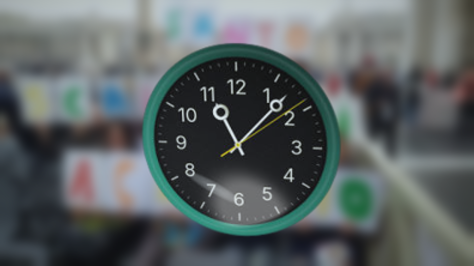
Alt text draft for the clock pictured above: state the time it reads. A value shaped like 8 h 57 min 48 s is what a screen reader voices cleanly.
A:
11 h 07 min 09 s
